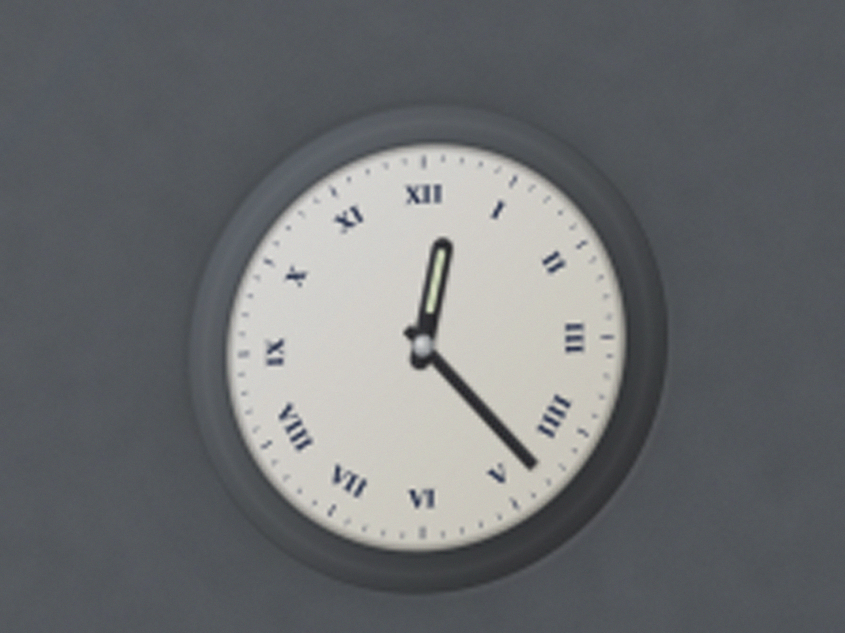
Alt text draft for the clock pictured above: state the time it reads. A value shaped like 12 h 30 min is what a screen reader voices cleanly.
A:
12 h 23 min
